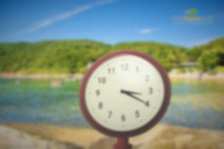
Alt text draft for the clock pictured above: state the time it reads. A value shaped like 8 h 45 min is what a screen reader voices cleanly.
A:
3 h 20 min
